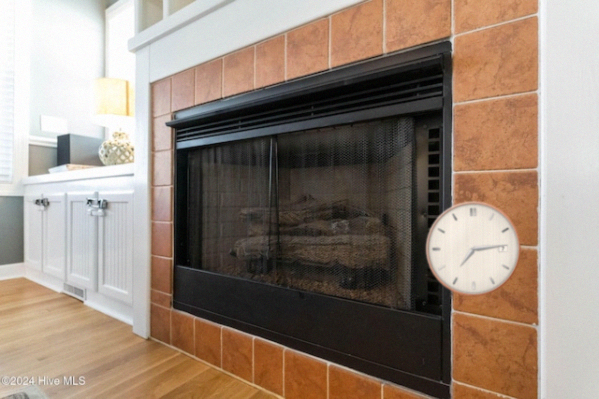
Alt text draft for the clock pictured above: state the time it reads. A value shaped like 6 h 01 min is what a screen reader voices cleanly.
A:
7 h 14 min
